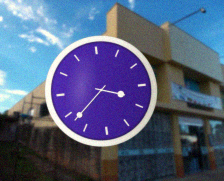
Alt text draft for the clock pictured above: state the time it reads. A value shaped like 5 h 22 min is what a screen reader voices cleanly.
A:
3 h 38 min
